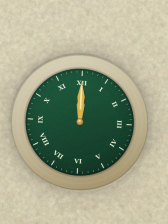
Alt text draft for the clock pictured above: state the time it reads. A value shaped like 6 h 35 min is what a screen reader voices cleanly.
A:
12 h 00 min
